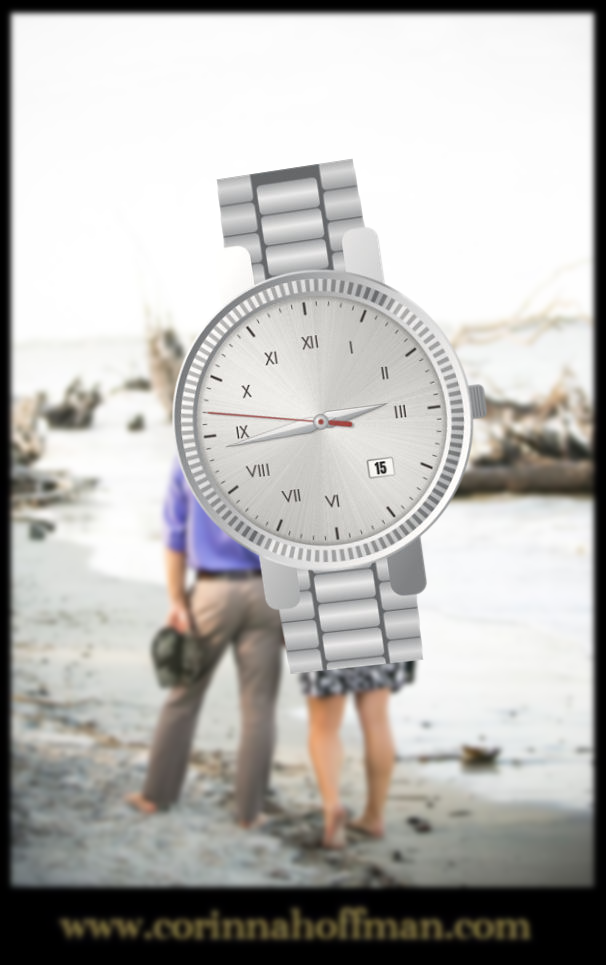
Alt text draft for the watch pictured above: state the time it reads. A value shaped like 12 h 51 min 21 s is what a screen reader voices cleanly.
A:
2 h 43 min 47 s
